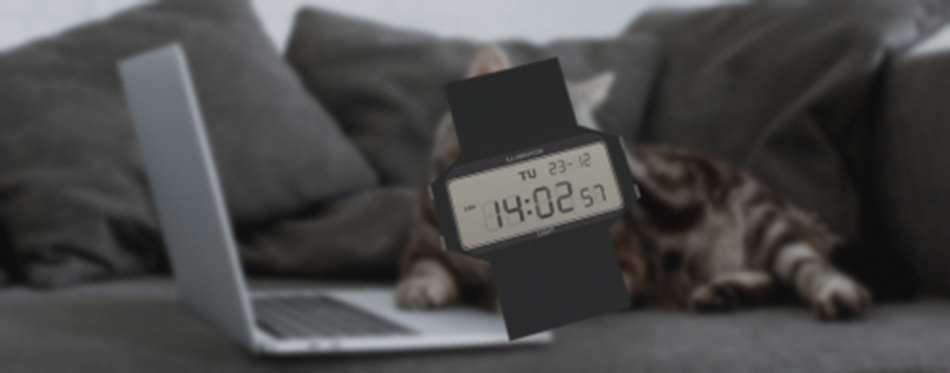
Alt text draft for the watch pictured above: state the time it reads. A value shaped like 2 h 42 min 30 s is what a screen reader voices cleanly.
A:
14 h 02 min 57 s
